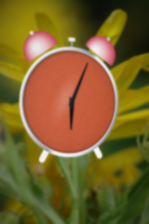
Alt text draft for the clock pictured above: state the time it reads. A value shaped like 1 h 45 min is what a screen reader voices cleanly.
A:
6 h 04 min
